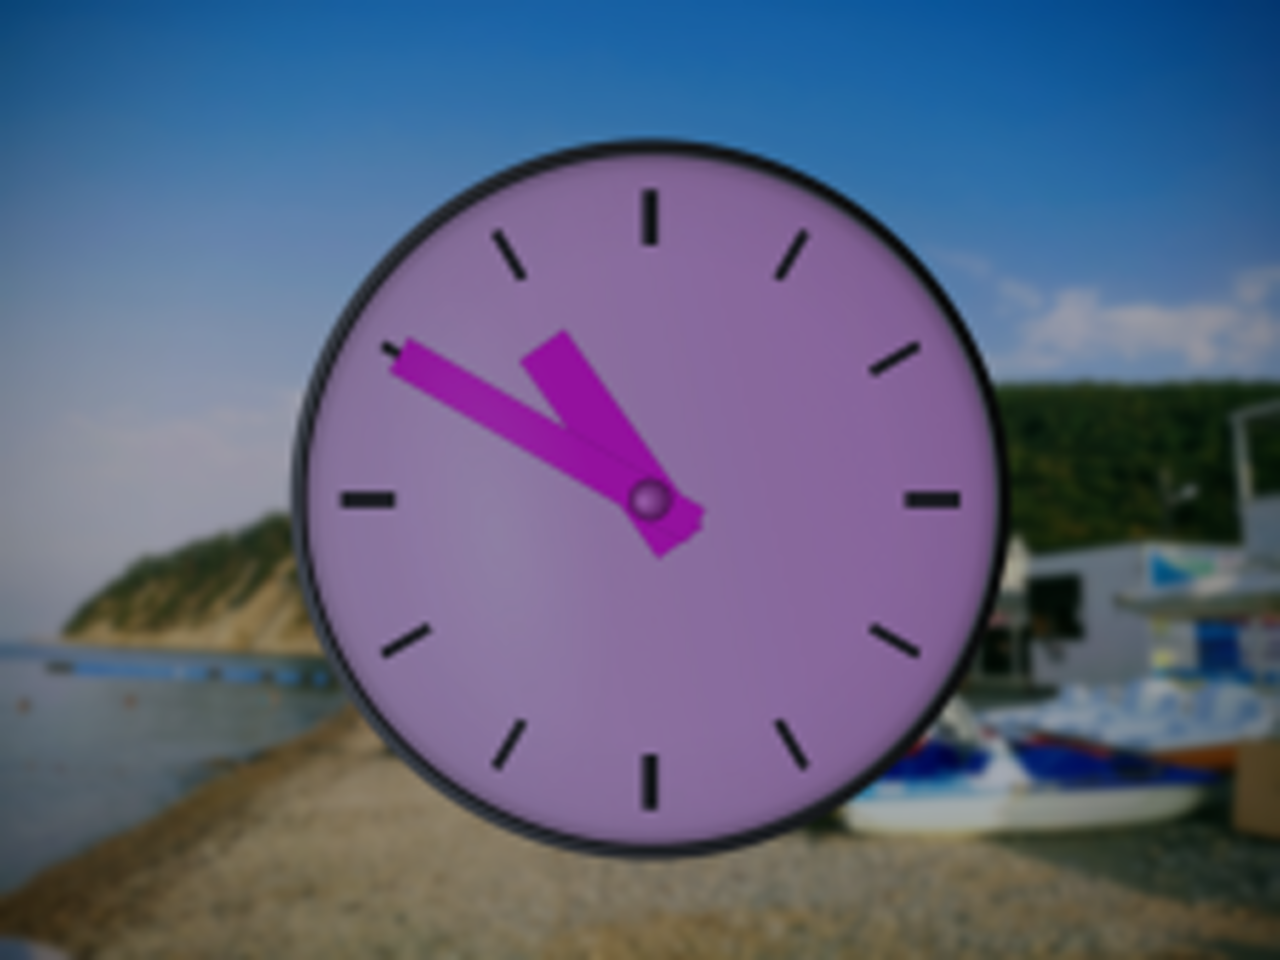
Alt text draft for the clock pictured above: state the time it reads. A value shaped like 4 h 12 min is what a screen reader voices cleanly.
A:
10 h 50 min
